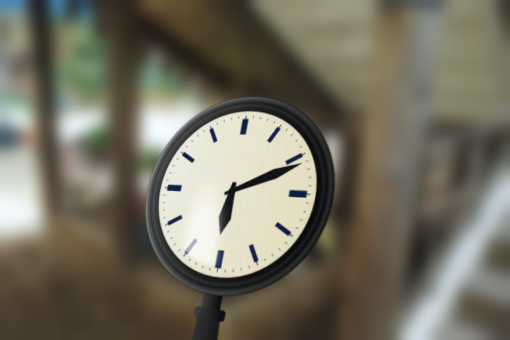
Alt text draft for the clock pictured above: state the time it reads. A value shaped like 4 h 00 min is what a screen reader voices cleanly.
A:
6 h 11 min
